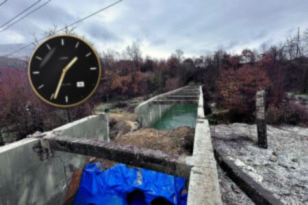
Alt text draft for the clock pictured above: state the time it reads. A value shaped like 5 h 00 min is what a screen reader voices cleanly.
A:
1 h 34 min
